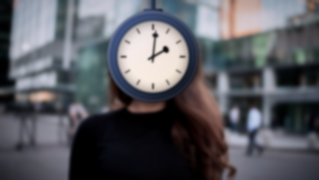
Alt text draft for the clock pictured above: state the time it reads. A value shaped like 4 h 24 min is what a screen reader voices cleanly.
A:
2 h 01 min
